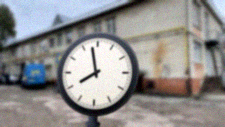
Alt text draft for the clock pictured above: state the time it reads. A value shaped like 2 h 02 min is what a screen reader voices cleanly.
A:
7 h 58 min
